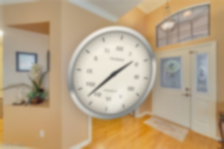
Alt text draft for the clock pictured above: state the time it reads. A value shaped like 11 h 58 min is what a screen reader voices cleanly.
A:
1 h 37 min
